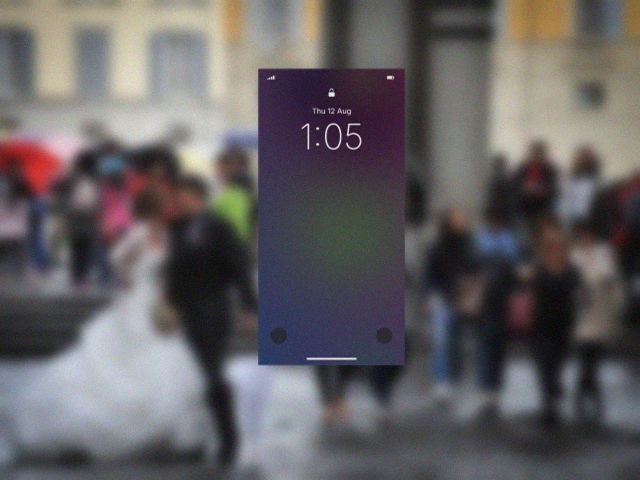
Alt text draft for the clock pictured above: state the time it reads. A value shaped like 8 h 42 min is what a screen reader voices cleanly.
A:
1 h 05 min
